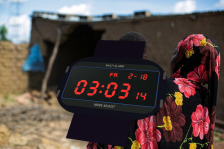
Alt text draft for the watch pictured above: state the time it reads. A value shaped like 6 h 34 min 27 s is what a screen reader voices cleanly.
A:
3 h 03 min 14 s
